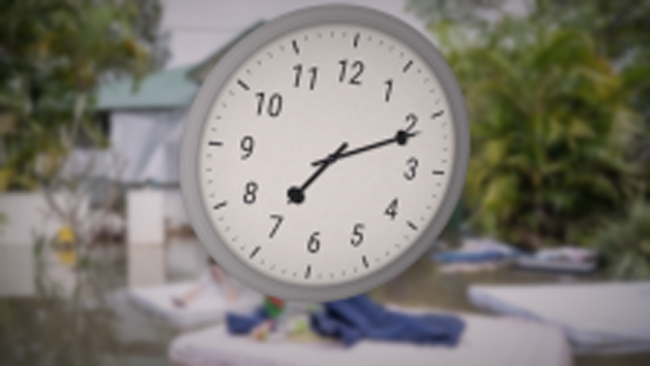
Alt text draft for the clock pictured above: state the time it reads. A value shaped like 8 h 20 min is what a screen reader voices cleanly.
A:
7 h 11 min
